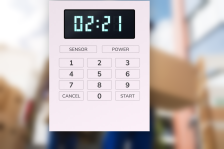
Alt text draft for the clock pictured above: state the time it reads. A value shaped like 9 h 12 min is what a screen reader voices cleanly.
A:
2 h 21 min
